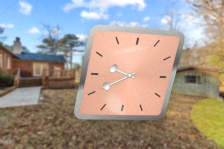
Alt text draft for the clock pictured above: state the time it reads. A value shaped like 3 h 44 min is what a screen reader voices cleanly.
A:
9 h 40 min
